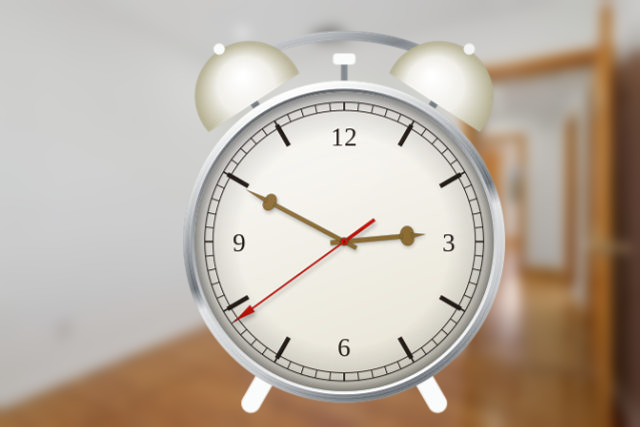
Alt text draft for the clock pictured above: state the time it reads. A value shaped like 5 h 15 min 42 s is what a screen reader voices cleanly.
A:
2 h 49 min 39 s
